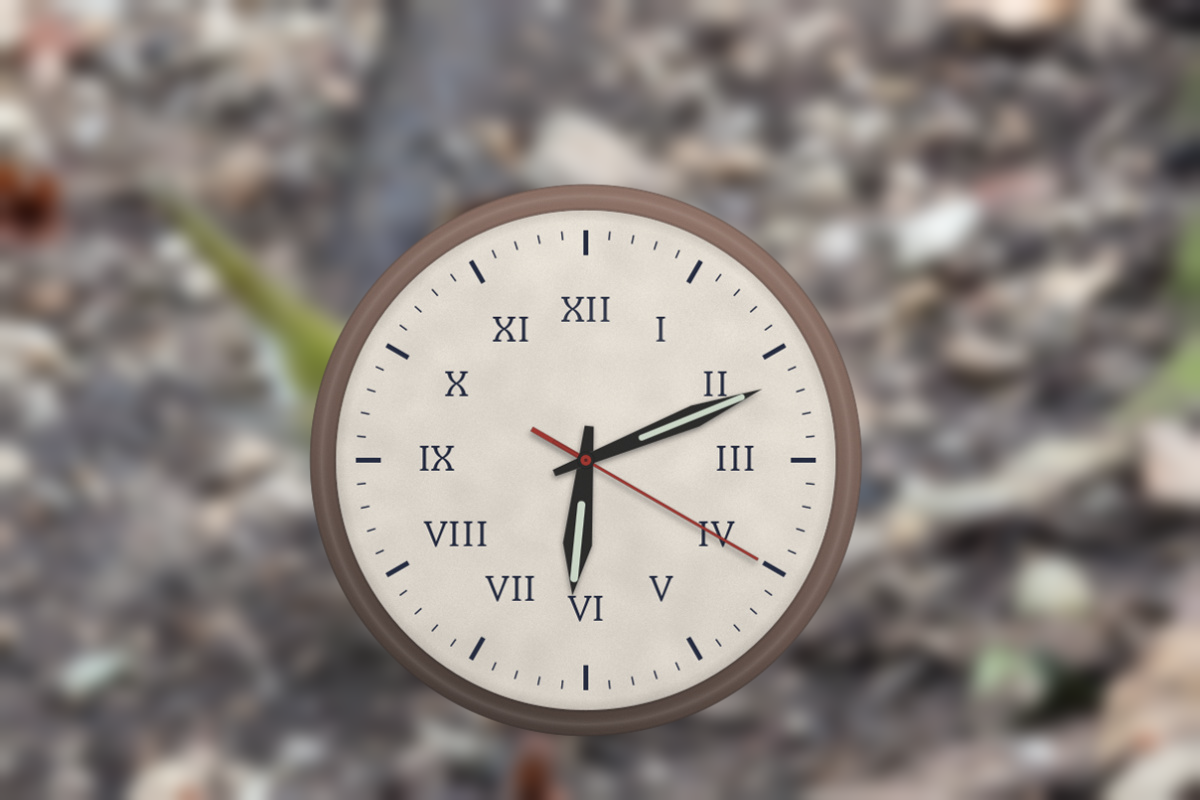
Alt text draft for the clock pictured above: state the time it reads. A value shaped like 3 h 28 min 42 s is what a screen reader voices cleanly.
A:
6 h 11 min 20 s
